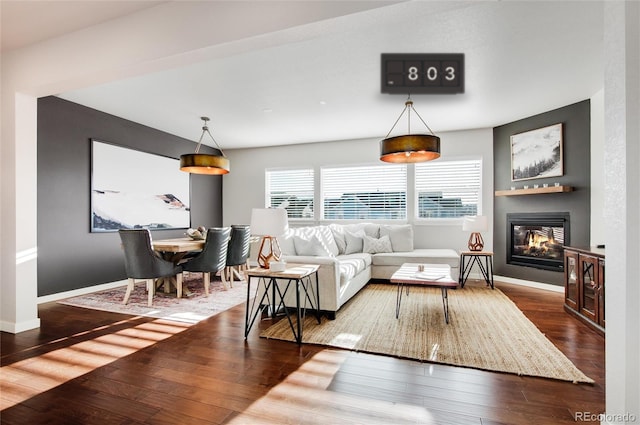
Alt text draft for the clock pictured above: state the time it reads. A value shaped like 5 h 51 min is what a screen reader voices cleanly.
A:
8 h 03 min
